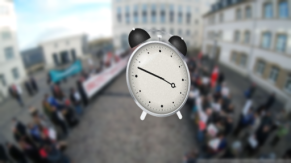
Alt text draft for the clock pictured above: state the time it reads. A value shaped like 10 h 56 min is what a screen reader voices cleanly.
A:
3 h 48 min
